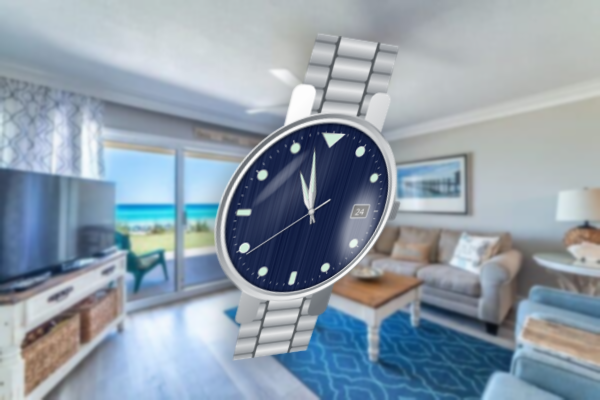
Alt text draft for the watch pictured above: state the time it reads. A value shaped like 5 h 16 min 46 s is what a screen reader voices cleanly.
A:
10 h 57 min 39 s
